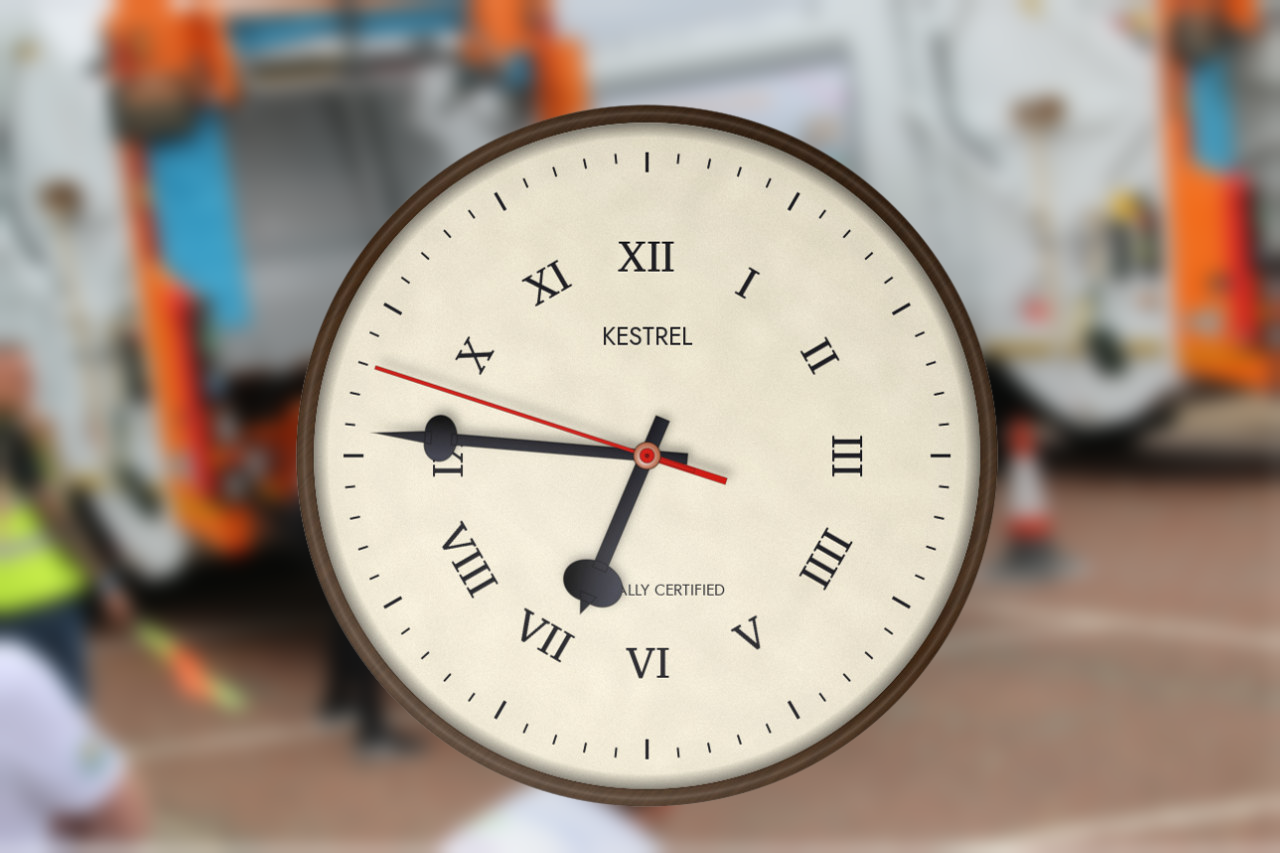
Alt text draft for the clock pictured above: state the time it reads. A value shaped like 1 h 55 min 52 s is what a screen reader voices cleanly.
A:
6 h 45 min 48 s
